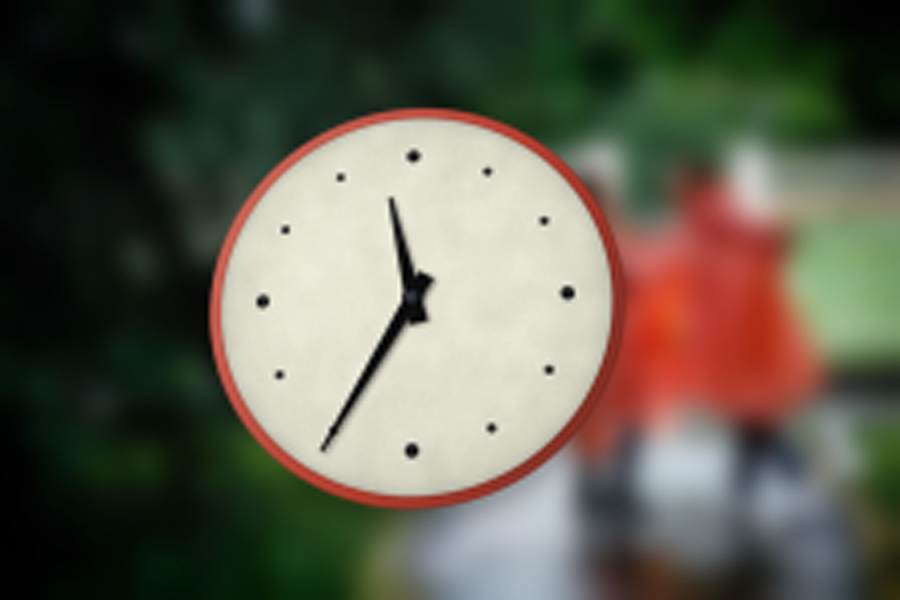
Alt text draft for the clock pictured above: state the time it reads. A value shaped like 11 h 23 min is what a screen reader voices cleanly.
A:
11 h 35 min
